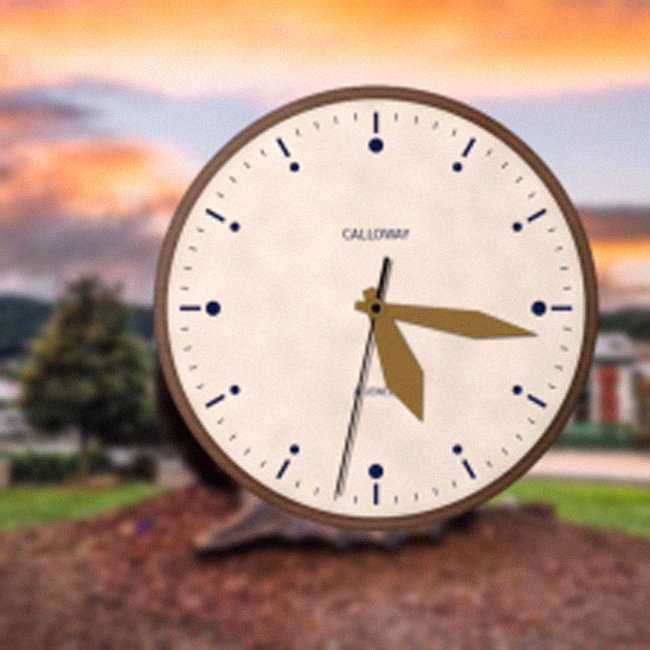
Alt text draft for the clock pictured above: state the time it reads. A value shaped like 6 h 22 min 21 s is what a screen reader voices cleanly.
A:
5 h 16 min 32 s
